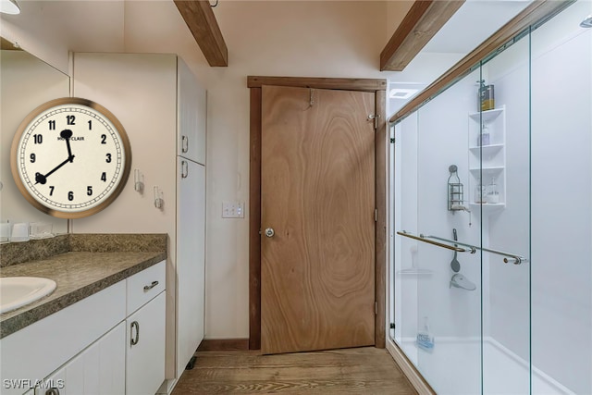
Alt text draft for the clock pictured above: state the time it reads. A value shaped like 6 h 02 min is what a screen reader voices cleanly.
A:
11 h 39 min
